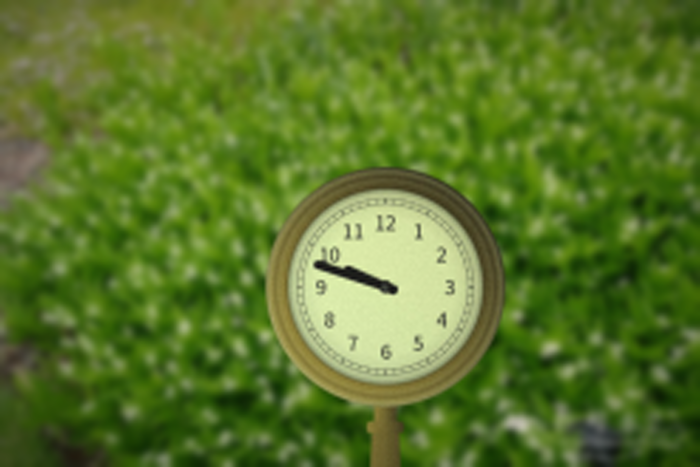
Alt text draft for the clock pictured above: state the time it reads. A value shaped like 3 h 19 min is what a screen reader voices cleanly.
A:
9 h 48 min
